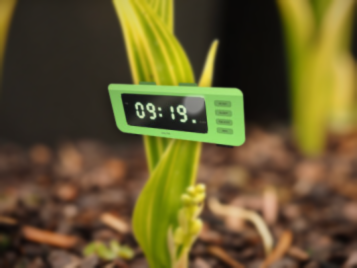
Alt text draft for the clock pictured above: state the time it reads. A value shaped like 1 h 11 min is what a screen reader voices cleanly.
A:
9 h 19 min
